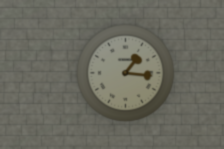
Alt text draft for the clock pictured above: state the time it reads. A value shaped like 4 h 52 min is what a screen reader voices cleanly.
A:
1 h 16 min
